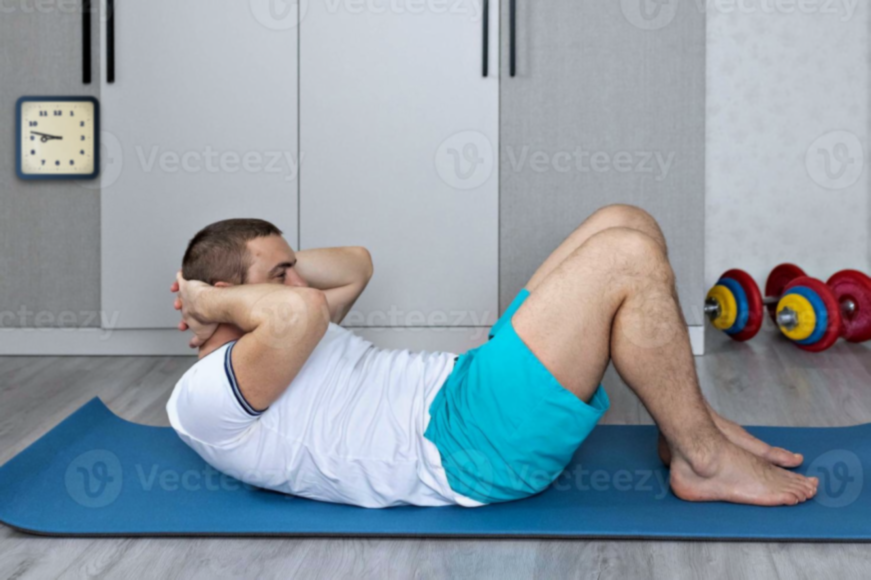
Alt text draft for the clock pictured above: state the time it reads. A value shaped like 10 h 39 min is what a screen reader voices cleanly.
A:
8 h 47 min
